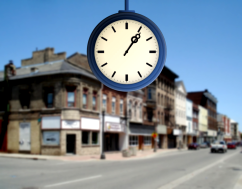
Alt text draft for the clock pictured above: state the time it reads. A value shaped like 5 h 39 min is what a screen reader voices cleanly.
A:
1 h 06 min
